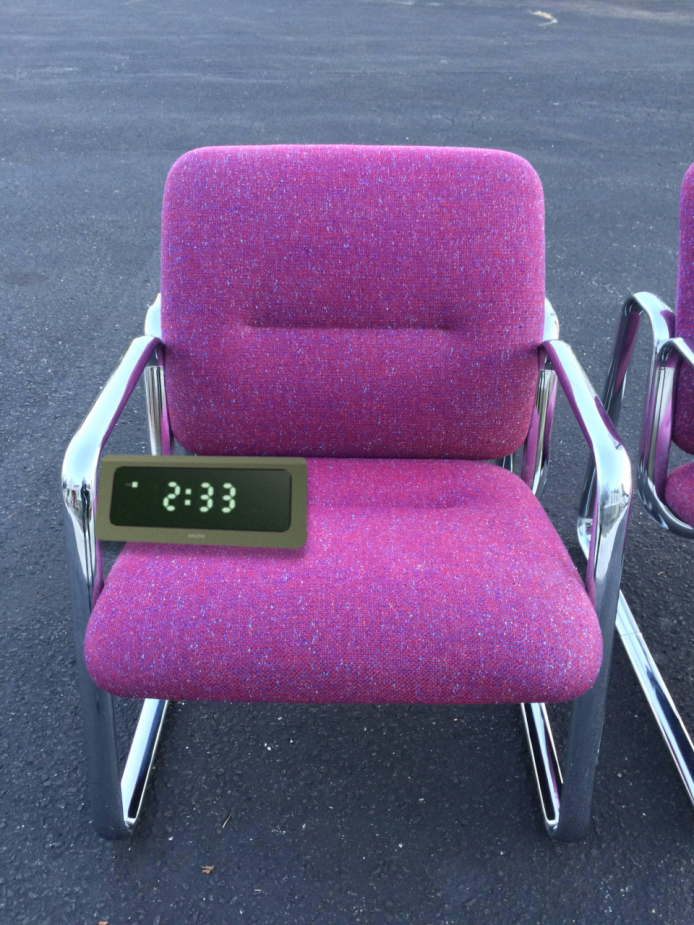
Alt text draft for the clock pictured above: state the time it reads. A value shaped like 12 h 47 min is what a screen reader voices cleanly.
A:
2 h 33 min
